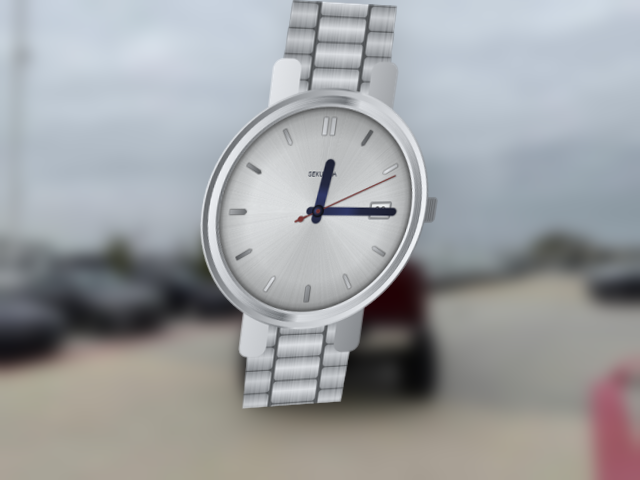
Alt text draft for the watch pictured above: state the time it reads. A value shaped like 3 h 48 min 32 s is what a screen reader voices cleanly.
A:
12 h 15 min 11 s
